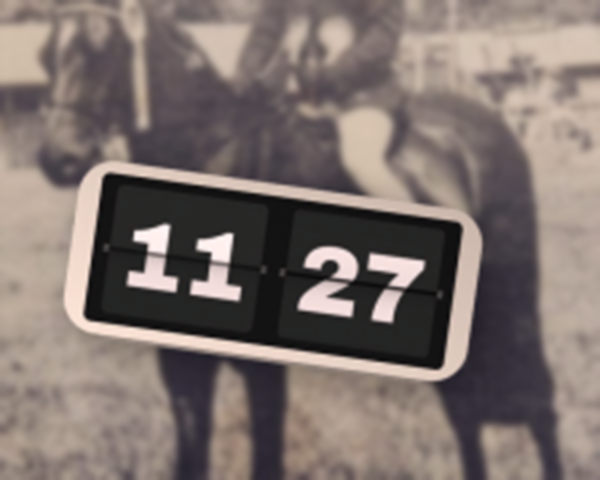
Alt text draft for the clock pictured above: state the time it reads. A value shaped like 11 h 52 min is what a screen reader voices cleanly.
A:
11 h 27 min
